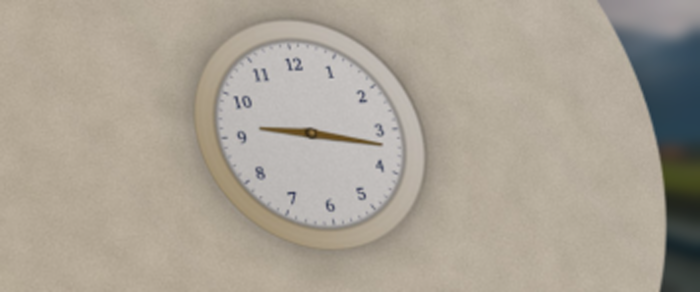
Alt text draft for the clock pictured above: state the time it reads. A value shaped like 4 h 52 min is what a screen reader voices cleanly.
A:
9 h 17 min
